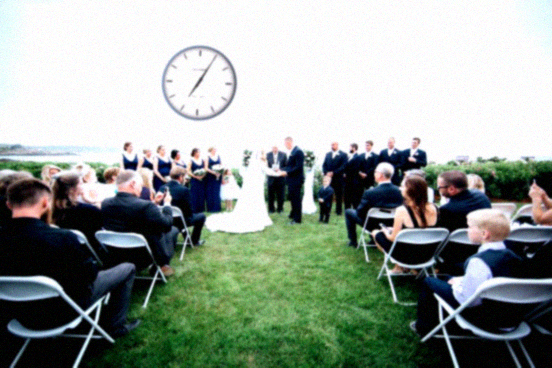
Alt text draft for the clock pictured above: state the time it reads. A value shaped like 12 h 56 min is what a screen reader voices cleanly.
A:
7 h 05 min
